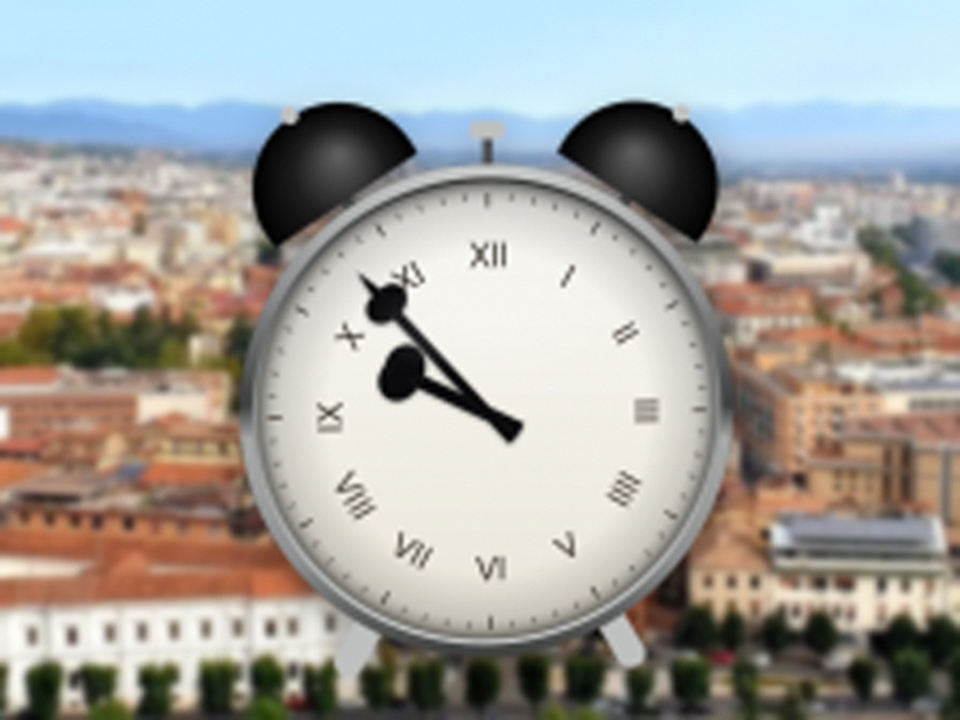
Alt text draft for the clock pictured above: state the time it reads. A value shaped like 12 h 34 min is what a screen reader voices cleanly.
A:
9 h 53 min
